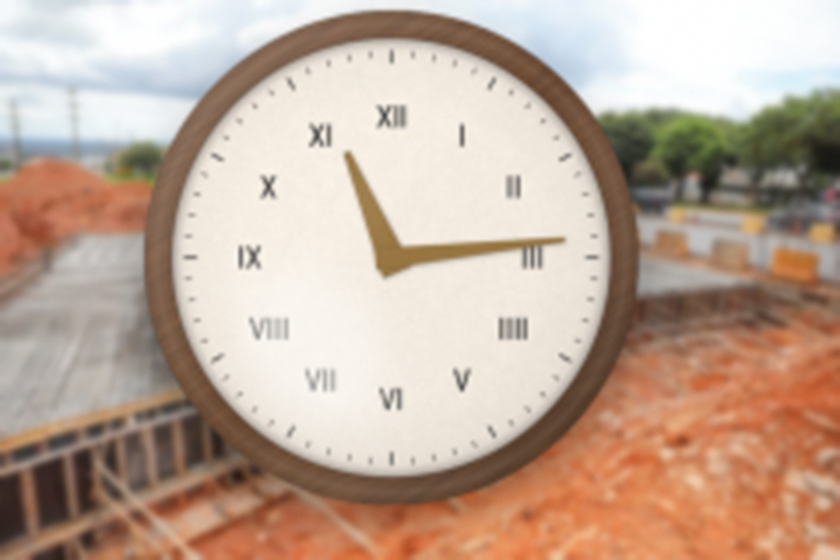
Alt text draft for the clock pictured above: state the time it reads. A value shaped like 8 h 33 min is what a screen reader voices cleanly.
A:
11 h 14 min
